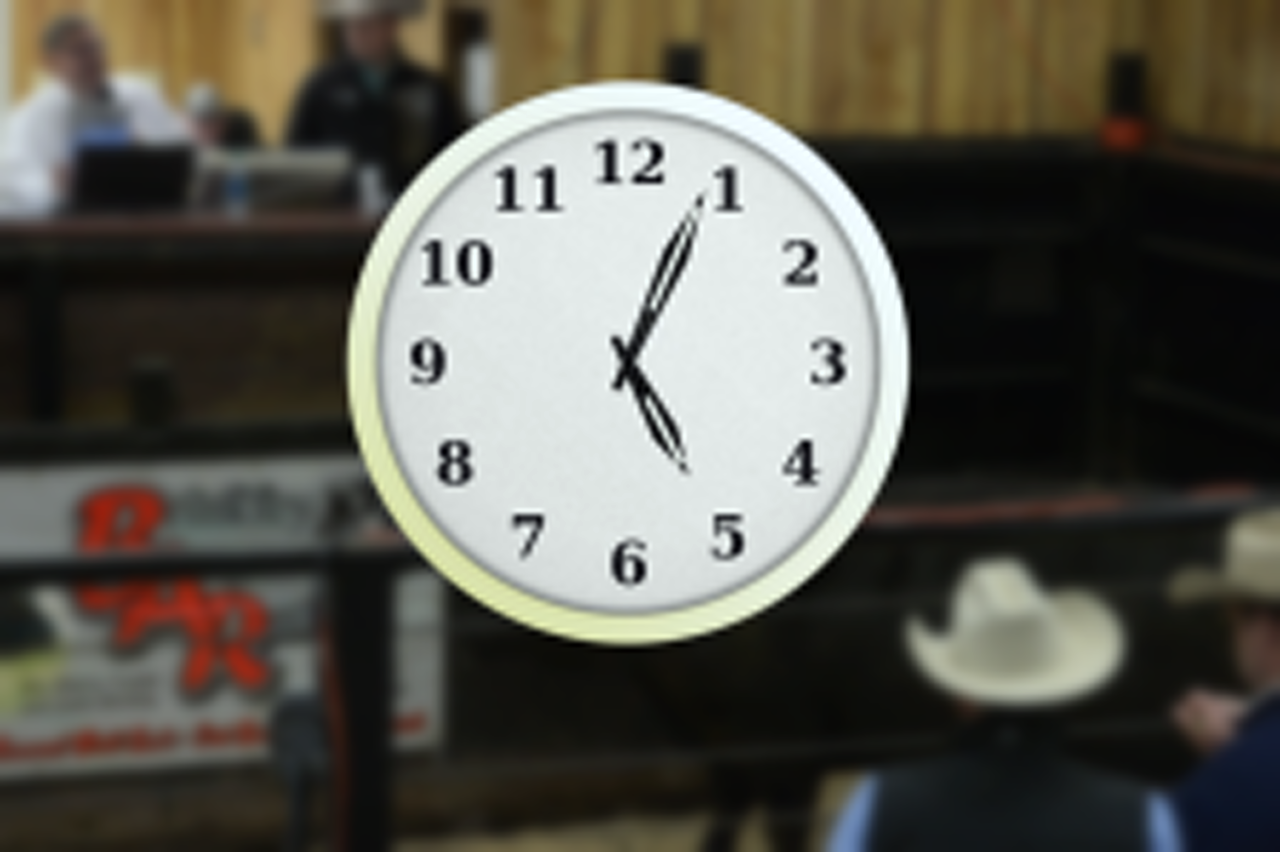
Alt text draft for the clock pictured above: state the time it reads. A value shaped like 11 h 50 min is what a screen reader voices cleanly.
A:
5 h 04 min
